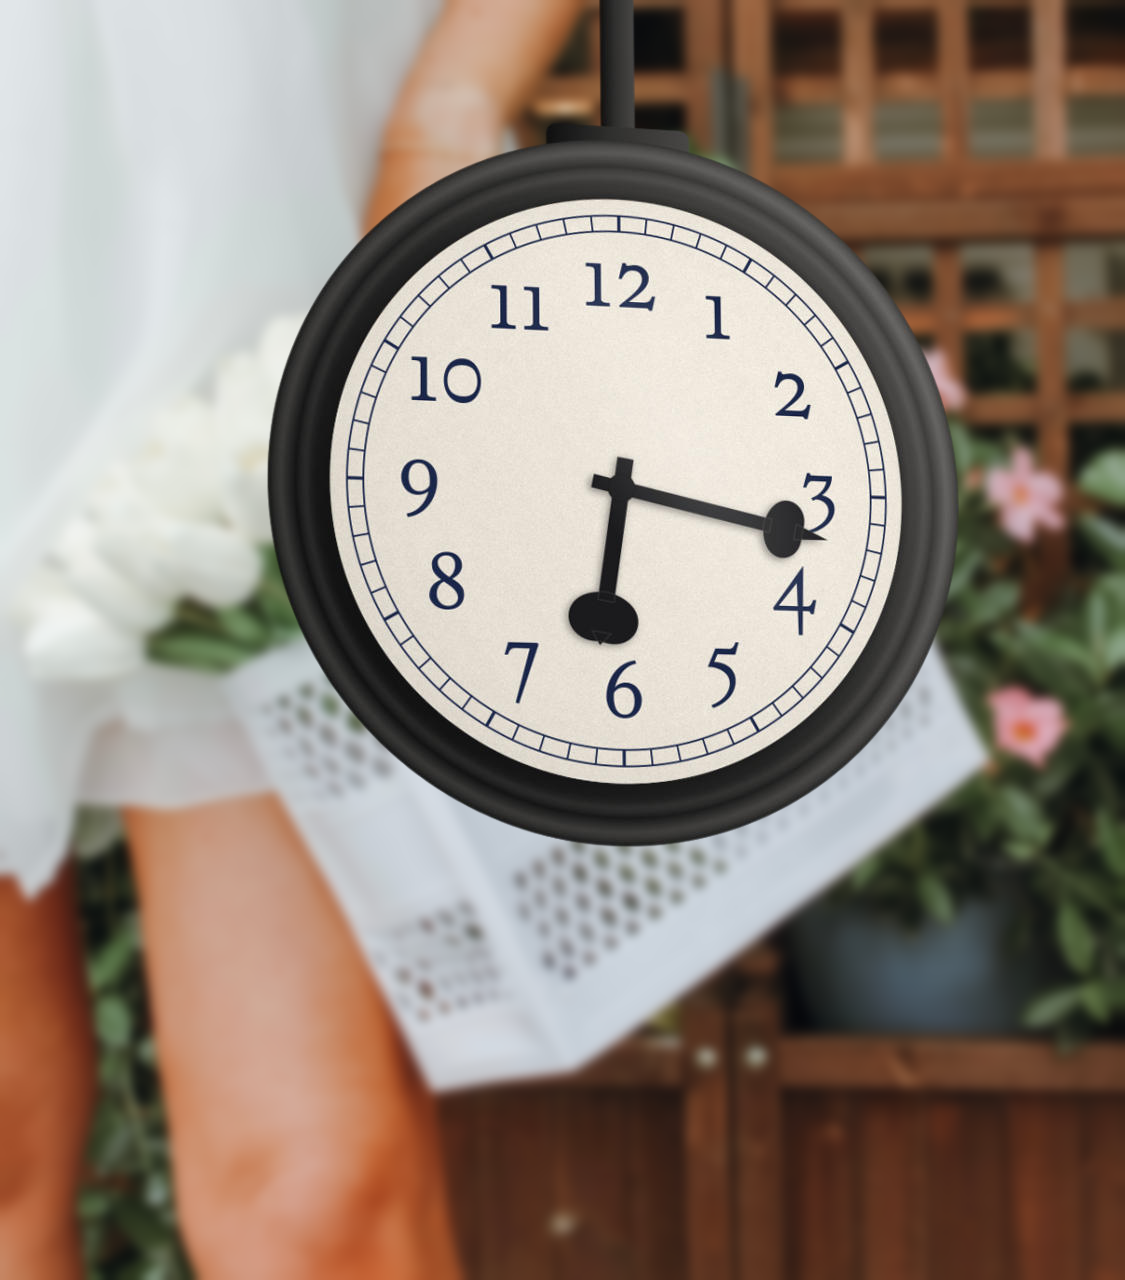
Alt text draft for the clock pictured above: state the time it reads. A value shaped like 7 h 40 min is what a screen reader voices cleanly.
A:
6 h 17 min
